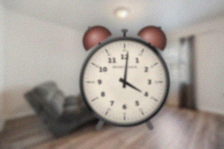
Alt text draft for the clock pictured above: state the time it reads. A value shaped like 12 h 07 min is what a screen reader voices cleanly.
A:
4 h 01 min
